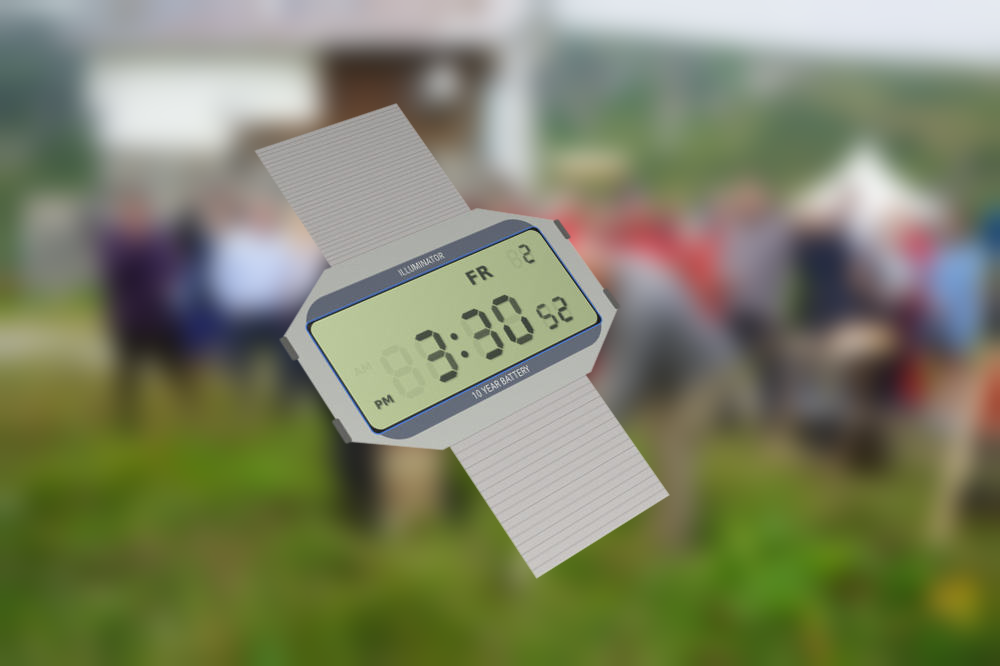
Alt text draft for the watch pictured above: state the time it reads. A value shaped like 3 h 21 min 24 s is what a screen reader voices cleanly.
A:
3 h 30 min 52 s
